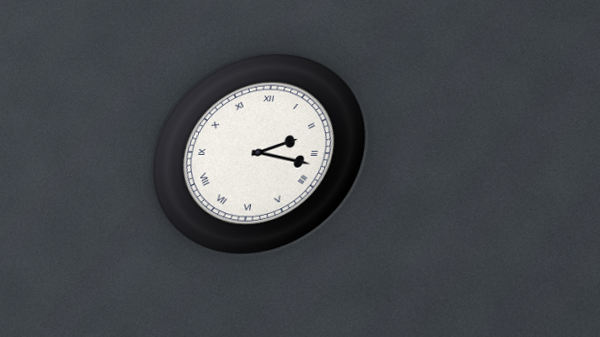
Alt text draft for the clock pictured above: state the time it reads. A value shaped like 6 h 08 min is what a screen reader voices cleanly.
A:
2 h 17 min
